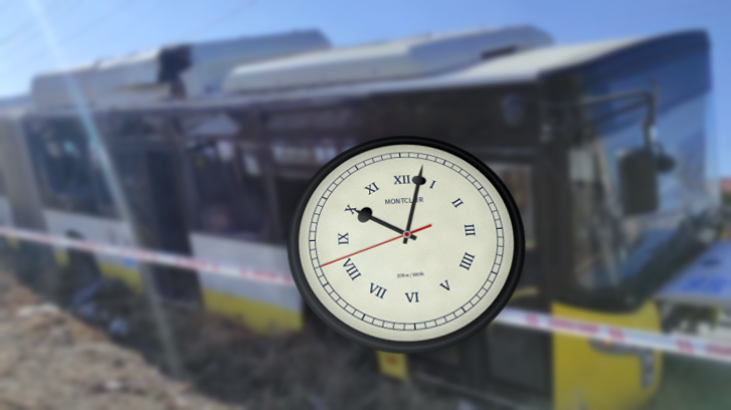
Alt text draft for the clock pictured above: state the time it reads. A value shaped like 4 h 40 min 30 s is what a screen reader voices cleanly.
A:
10 h 02 min 42 s
